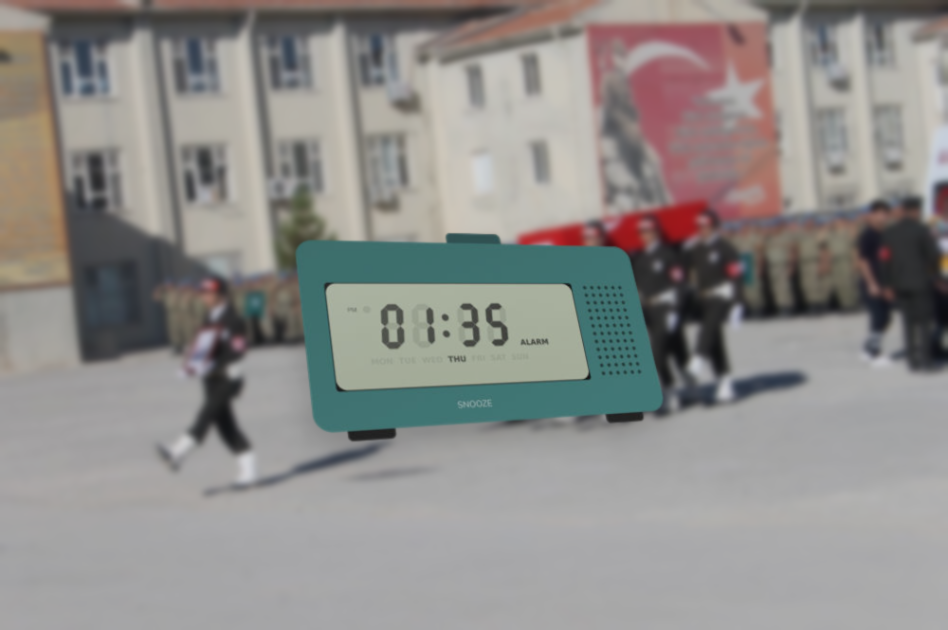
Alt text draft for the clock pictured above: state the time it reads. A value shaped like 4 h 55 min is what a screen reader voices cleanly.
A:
1 h 35 min
